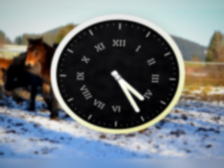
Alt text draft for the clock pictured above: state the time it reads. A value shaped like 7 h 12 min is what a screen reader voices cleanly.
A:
4 h 25 min
